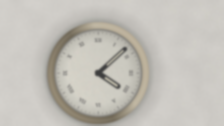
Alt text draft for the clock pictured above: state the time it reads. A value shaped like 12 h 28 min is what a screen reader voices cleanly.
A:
4 h 08 min
